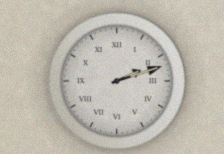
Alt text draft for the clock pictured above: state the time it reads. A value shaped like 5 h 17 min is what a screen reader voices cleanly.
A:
2 h 12 min
